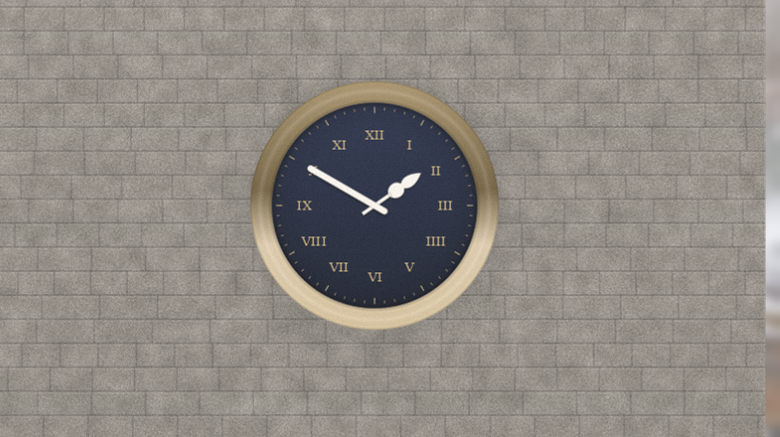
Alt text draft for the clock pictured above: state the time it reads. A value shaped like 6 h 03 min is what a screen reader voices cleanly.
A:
1 h 50 min
